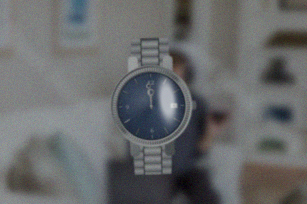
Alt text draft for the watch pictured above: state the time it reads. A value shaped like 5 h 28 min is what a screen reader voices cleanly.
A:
11 h 59 min
